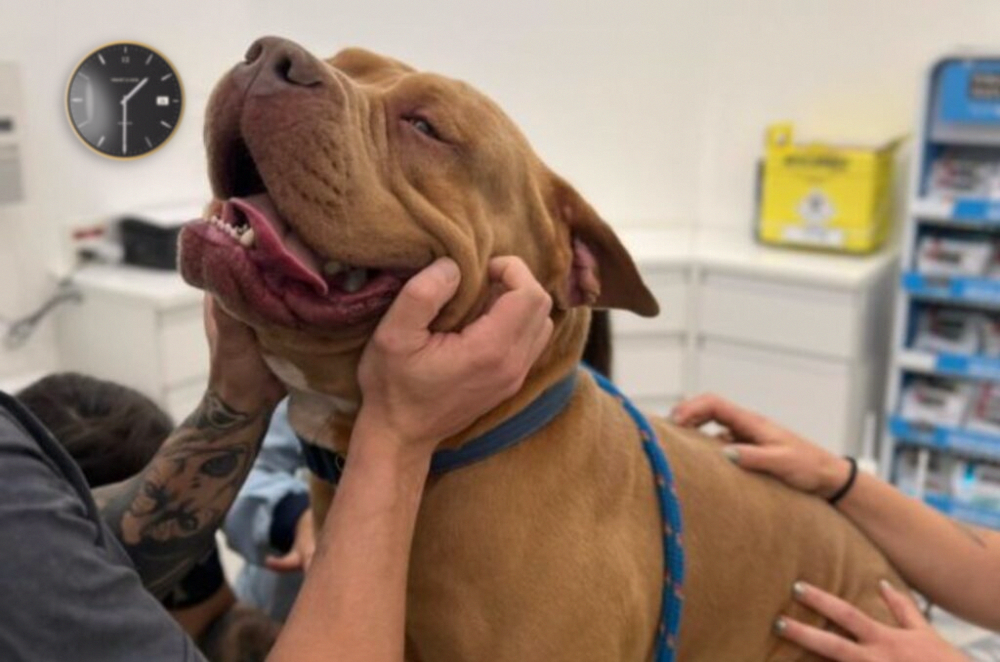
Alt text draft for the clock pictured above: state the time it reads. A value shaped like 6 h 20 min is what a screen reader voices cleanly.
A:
1 h 30 min
